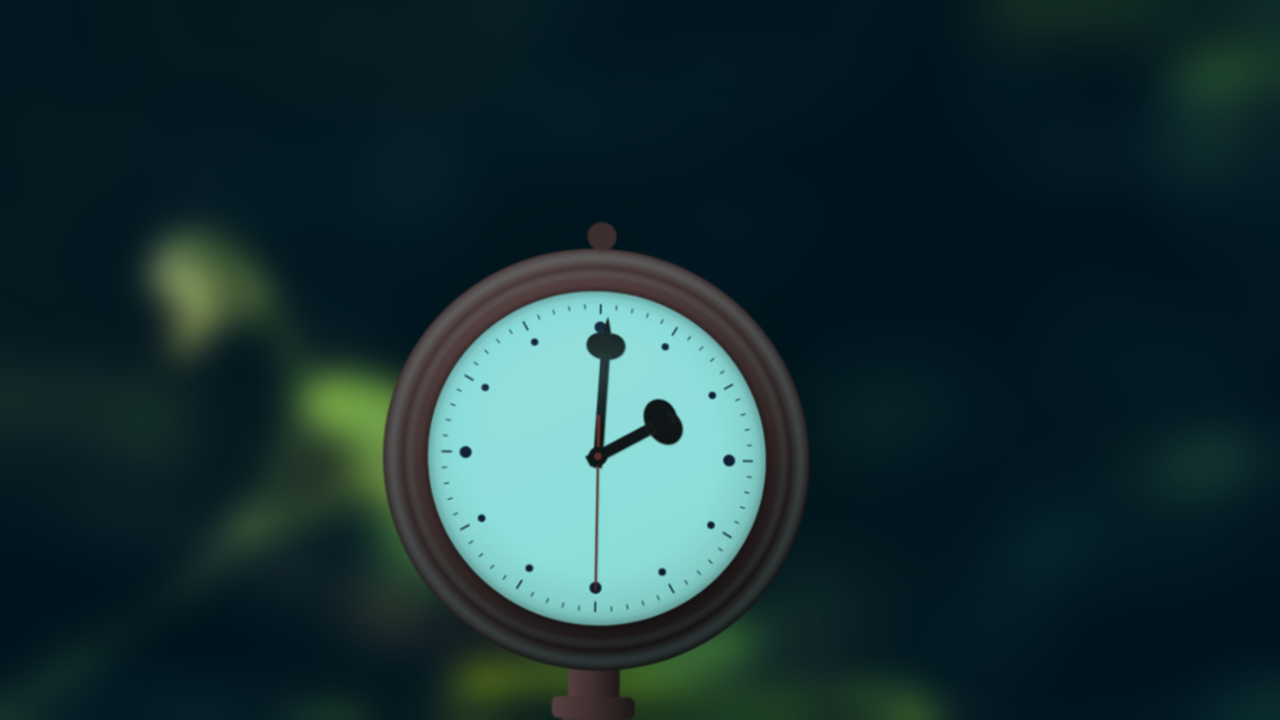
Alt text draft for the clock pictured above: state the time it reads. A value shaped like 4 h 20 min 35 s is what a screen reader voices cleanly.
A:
2 h 00 min 30 s
